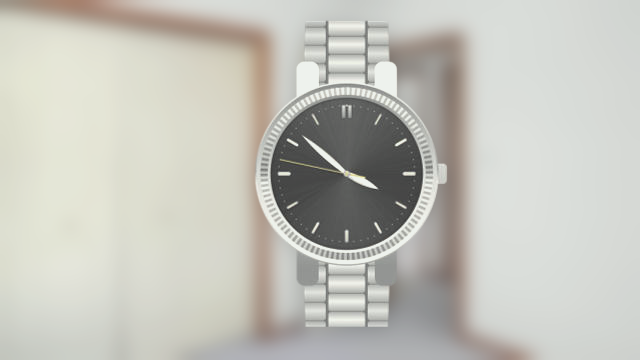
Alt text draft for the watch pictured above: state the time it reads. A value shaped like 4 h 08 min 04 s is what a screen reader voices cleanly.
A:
3 h 51 min 47 s
